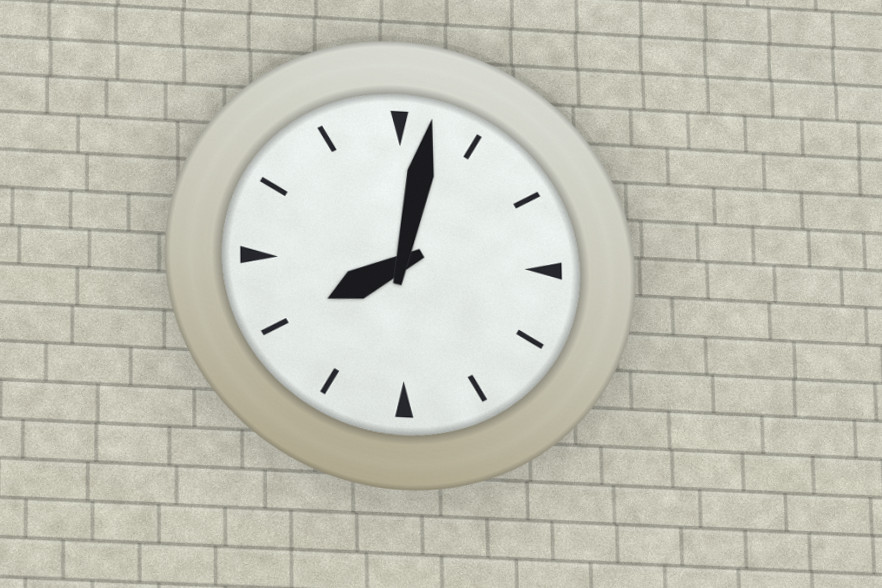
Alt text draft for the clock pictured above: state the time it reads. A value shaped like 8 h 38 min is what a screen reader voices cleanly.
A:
8 h 02 min
